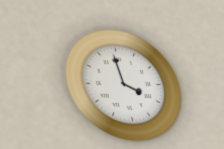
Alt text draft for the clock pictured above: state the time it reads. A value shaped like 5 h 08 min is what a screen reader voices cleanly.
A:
3 h 59 min
